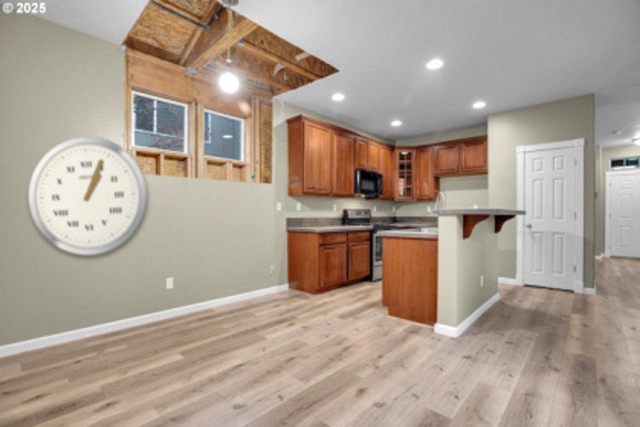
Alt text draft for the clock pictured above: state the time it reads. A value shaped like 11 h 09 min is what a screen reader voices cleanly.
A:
1 h 04 min
